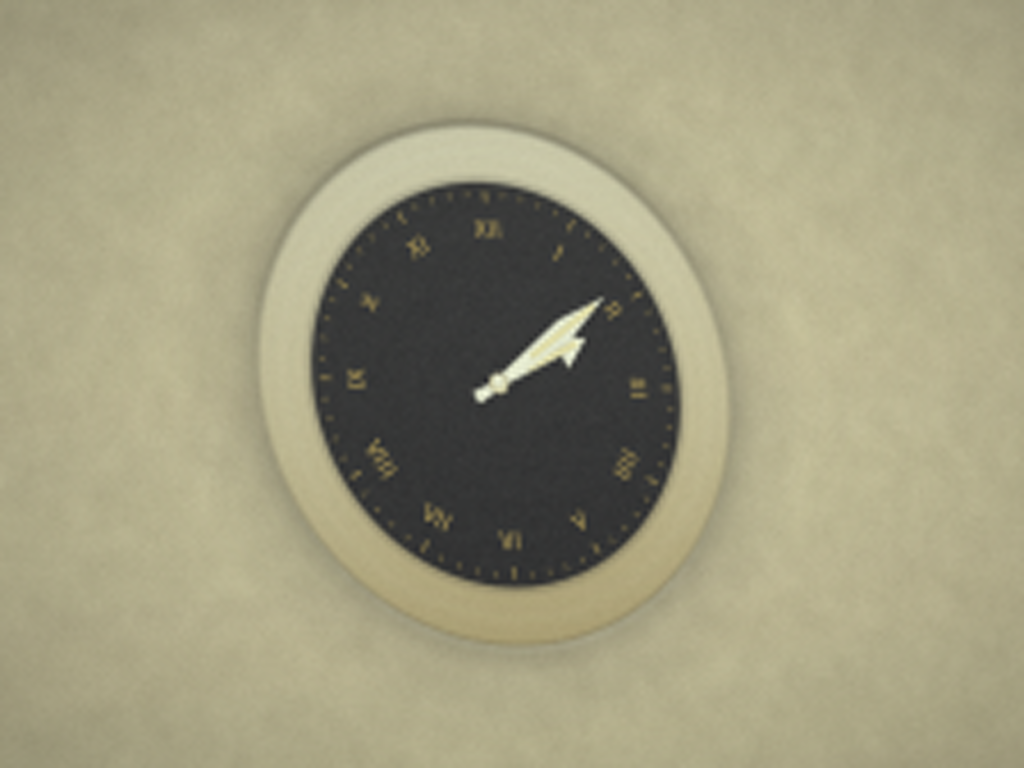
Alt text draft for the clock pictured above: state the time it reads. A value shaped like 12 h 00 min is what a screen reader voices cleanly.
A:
2 h 09 min
